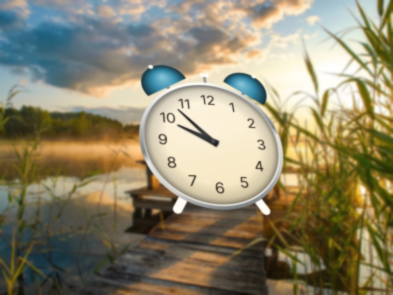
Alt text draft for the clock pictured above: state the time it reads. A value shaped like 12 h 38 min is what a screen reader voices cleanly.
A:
9 h 53 min
